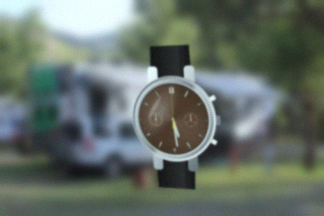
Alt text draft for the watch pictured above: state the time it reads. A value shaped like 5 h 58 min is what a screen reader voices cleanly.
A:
5 h 29 min
